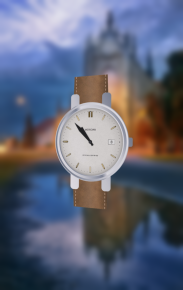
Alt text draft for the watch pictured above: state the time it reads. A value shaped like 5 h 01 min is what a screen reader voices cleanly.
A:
10 h 53 min
